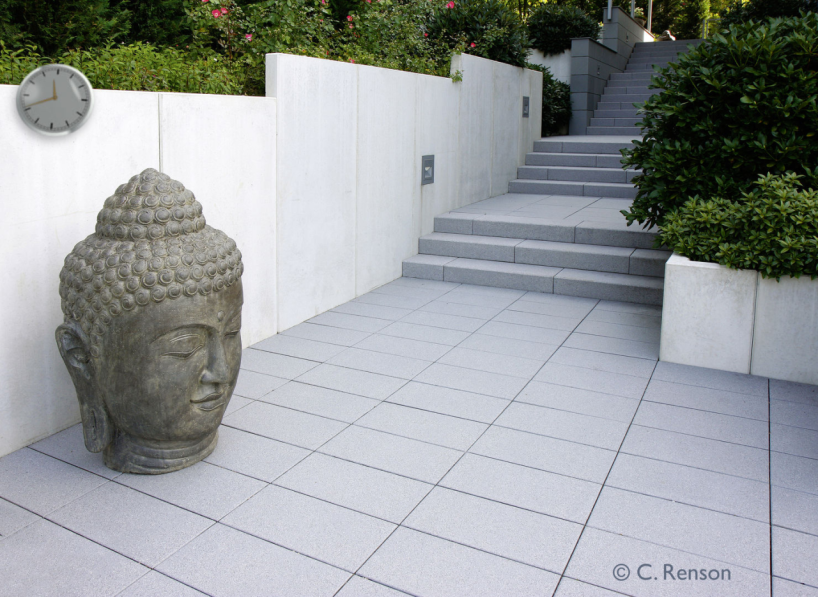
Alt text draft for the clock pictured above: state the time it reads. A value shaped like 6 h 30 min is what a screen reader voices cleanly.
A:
11 h 41 min
